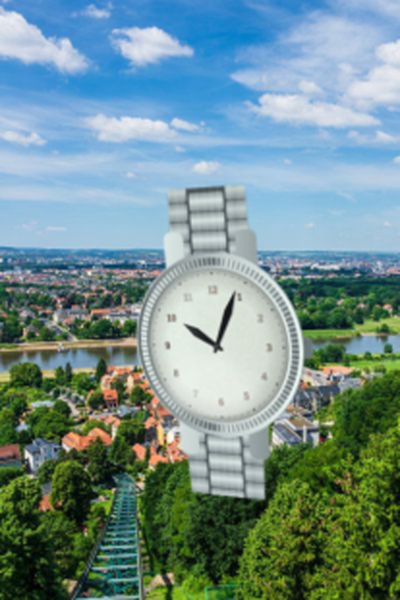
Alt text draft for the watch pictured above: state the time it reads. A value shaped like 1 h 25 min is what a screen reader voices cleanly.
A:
10 h 04 min
